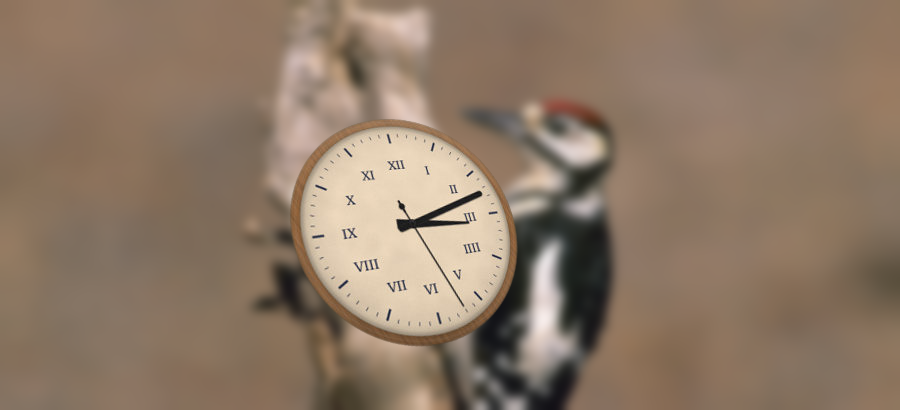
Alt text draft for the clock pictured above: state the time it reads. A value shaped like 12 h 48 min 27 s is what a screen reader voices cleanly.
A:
3 h 12 min 27 s
